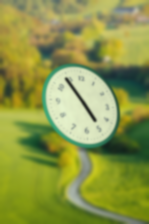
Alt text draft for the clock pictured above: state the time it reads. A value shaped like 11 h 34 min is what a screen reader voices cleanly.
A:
4 h 54 min
